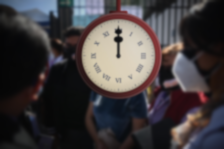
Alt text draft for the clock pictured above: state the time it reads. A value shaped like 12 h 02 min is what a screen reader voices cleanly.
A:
12 h 00 min
